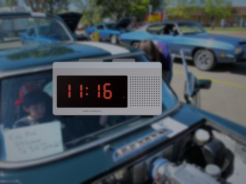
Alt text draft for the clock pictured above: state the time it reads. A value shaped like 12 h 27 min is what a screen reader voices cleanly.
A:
11 h 16 min
